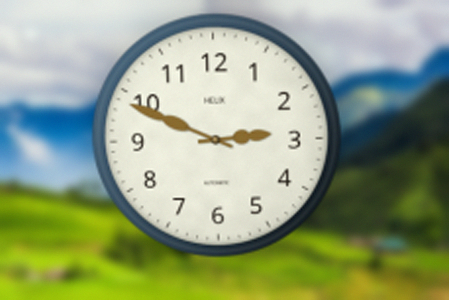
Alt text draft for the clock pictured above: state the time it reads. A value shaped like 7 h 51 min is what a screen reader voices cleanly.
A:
2 h 49 min
